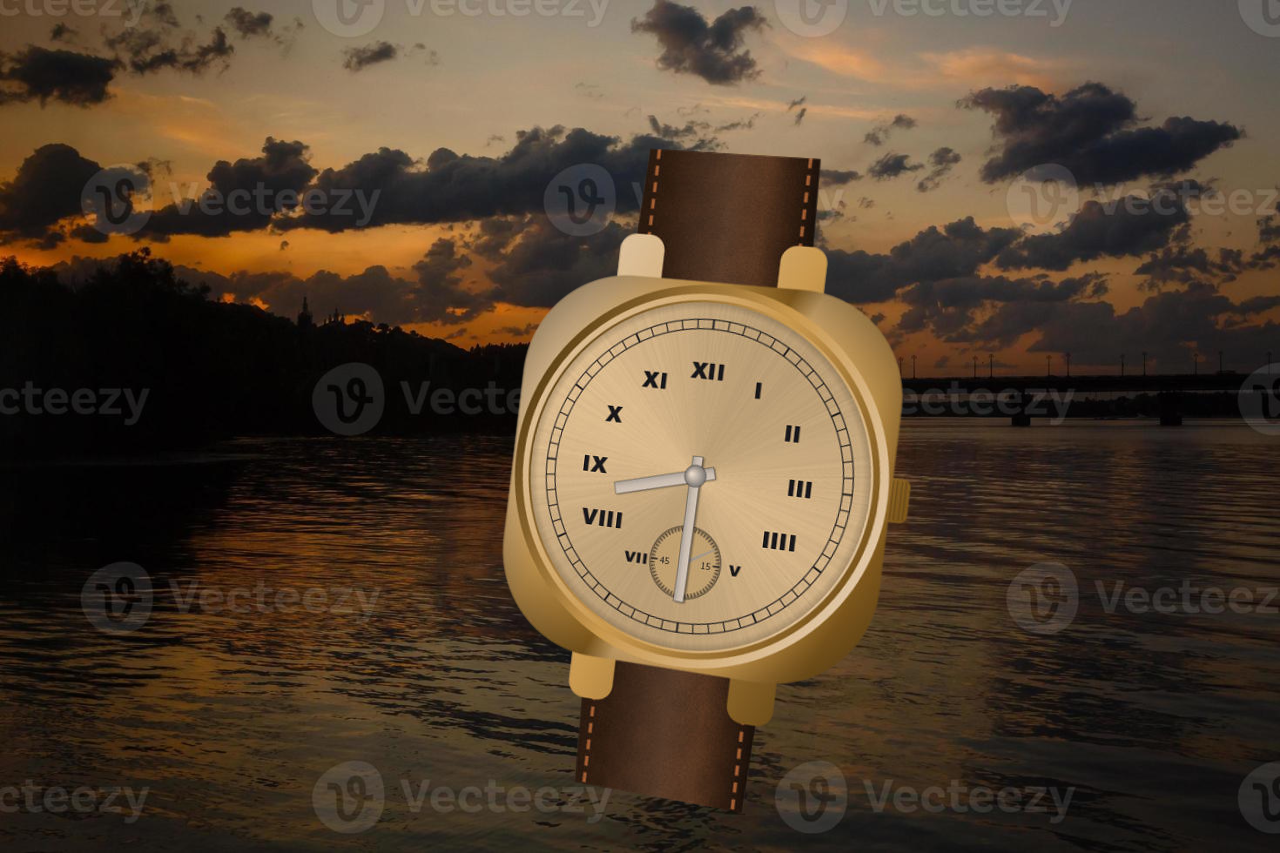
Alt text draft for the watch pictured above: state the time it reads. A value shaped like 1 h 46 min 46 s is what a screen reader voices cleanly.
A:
8 h 30 min 10 s
